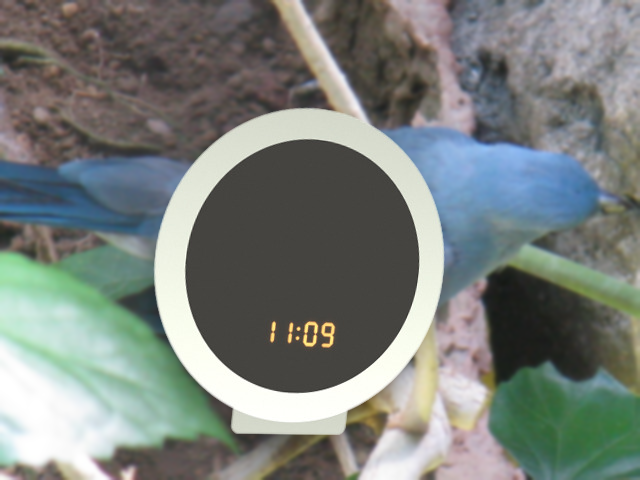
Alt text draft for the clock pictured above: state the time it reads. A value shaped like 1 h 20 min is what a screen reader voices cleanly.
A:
11 h 09 min
